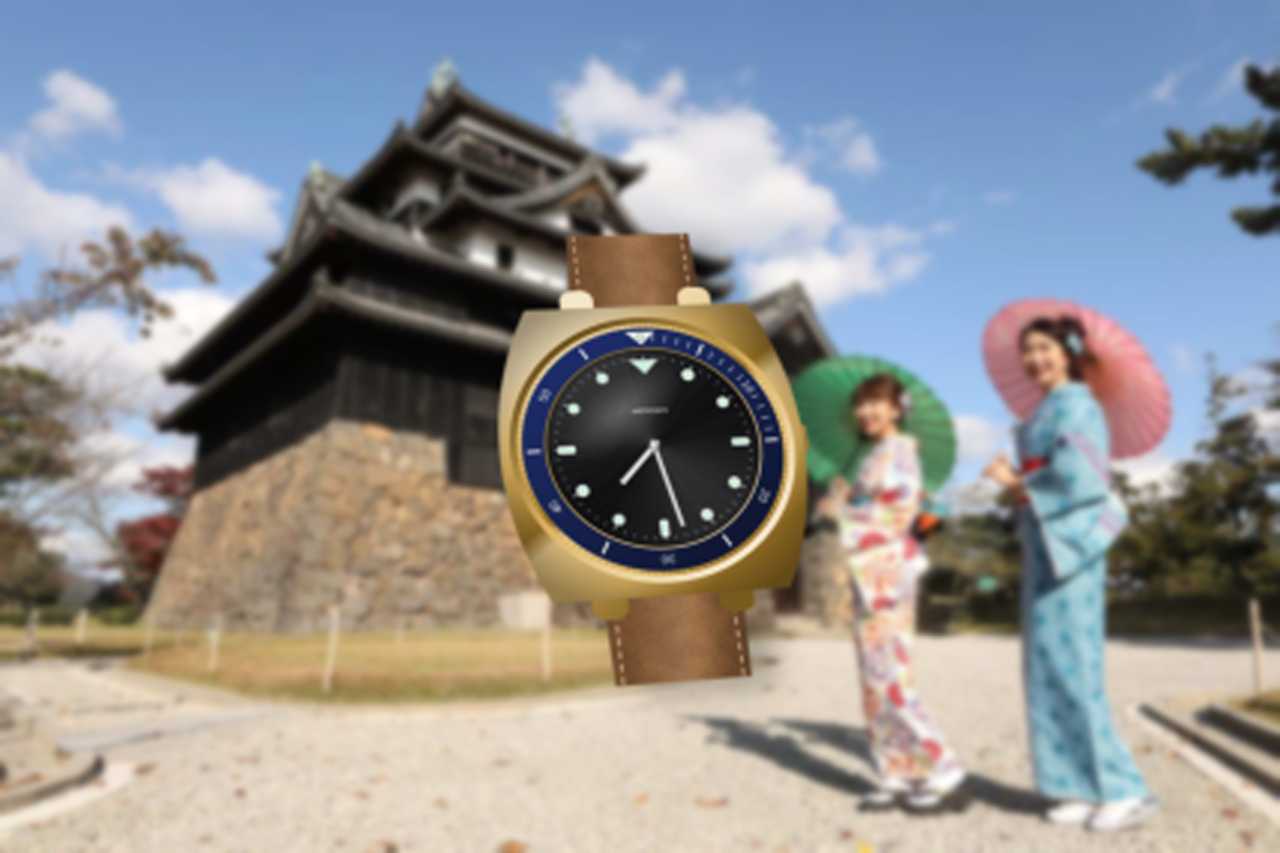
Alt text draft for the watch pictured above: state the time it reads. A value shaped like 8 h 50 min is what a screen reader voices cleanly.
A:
7 h 28 min
